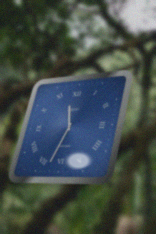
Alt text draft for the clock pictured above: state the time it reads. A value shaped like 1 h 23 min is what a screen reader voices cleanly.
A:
11 h 33 min
